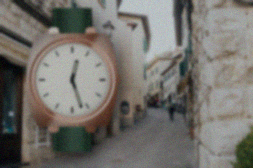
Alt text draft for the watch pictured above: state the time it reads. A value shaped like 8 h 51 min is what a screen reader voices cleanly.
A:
12 h 27 min
